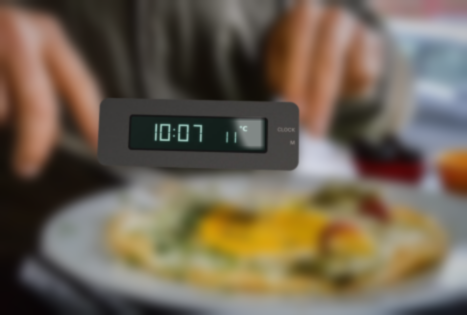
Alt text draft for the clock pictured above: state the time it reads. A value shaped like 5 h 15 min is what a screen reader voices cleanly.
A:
10 h 07 min
